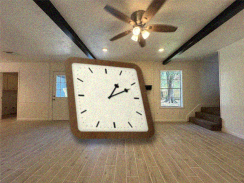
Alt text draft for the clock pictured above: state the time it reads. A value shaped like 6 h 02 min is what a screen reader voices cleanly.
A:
1 h 11 min
